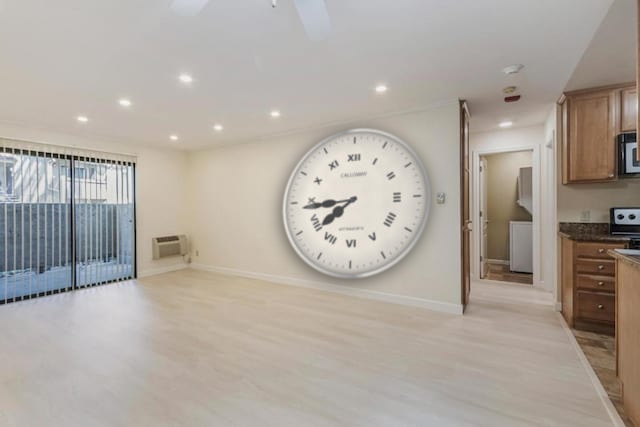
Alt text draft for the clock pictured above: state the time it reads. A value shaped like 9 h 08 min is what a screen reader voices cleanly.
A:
7 h 44 min
